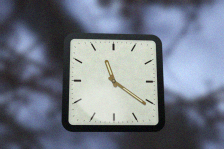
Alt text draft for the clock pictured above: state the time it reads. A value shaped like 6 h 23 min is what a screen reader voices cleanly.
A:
11 h 21 min
